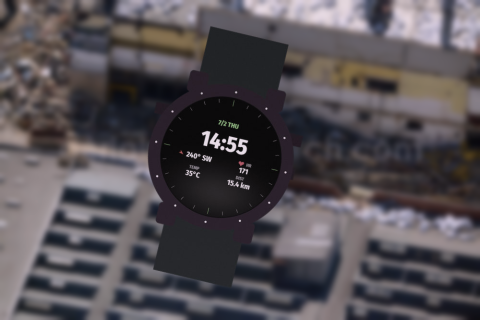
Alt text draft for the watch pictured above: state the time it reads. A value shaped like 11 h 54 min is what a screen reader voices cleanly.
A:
14 h 55 min
